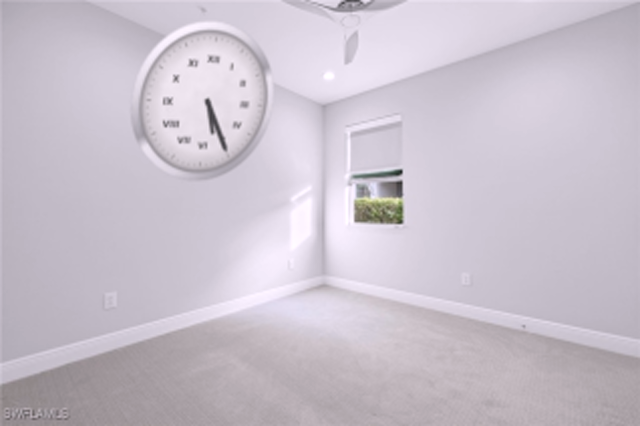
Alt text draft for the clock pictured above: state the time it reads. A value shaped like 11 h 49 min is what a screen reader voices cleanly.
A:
5 h 25 min
